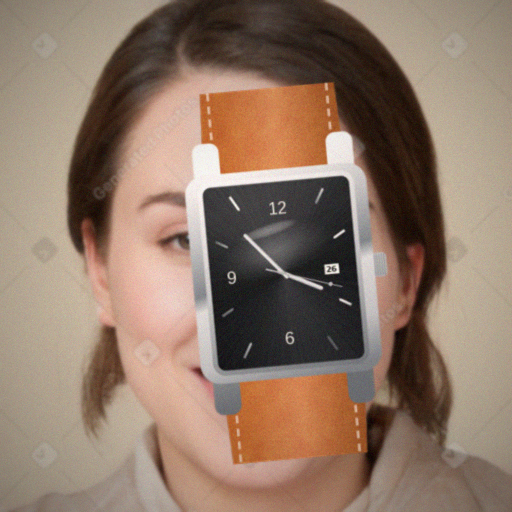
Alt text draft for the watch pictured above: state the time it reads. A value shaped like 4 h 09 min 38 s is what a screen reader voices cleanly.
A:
3 h 53 min 18 s
